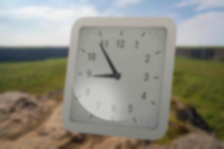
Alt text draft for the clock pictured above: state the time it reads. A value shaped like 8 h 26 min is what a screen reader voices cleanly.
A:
8 h 54 min
